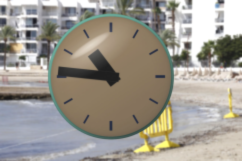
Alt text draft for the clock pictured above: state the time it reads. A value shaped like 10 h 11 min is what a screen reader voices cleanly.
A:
10 h 46 min
